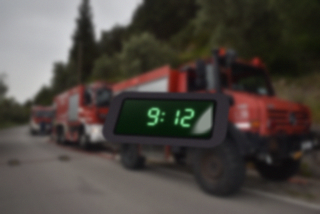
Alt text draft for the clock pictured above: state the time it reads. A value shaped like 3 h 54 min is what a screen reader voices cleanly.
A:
9 h 12 min
